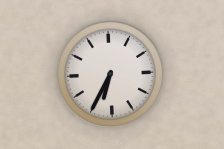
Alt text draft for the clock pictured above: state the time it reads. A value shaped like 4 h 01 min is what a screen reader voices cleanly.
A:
6 h 35 min
